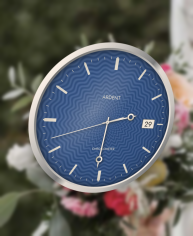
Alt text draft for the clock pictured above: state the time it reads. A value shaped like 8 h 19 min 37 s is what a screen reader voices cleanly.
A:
2 h 30 min 42 s
